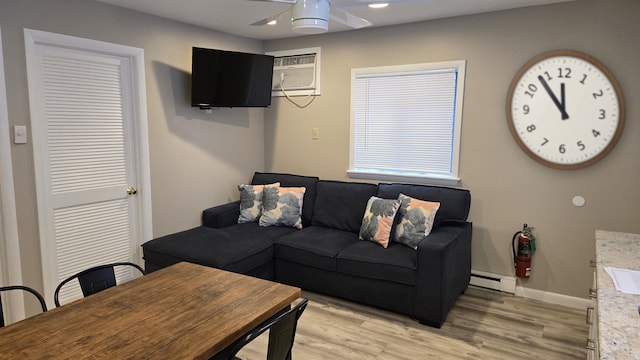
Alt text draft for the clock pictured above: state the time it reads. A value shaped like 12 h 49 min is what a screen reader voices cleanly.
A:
11 h 54 min
